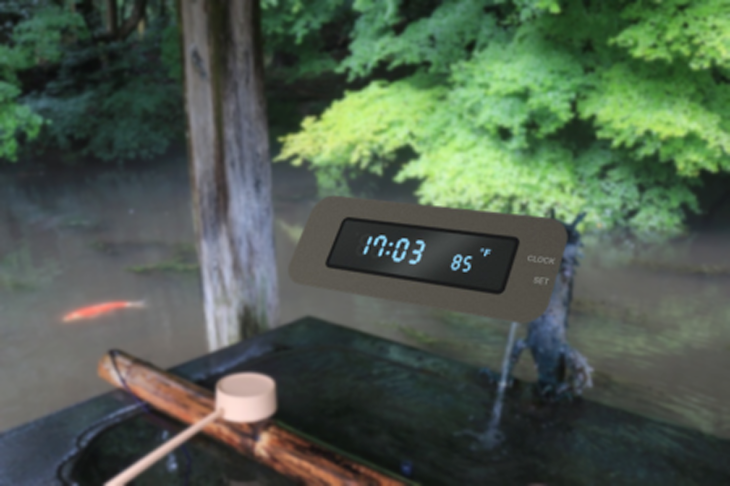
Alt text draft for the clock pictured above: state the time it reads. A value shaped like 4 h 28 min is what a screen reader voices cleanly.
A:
17 h 03 min
